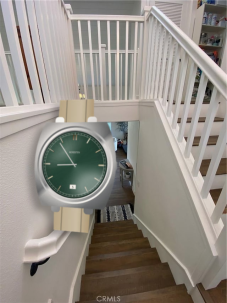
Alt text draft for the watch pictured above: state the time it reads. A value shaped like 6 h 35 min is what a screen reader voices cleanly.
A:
8 h 54 min
